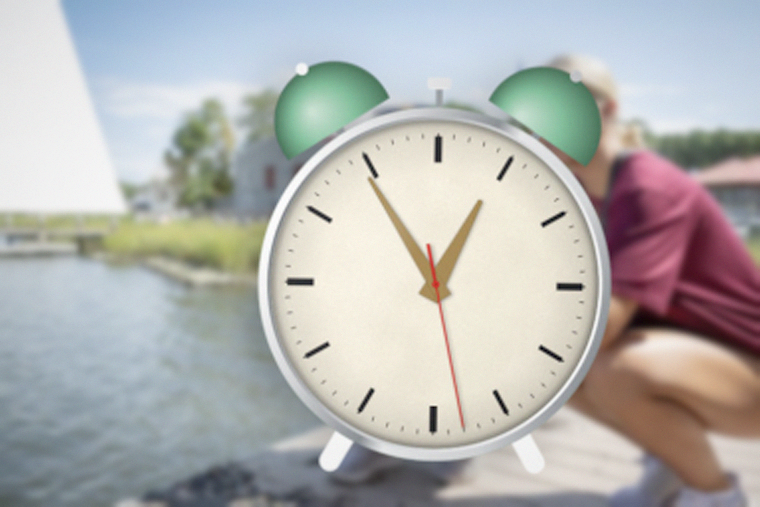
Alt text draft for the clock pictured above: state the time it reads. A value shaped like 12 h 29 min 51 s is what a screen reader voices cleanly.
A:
12 h 54 min 28 s
